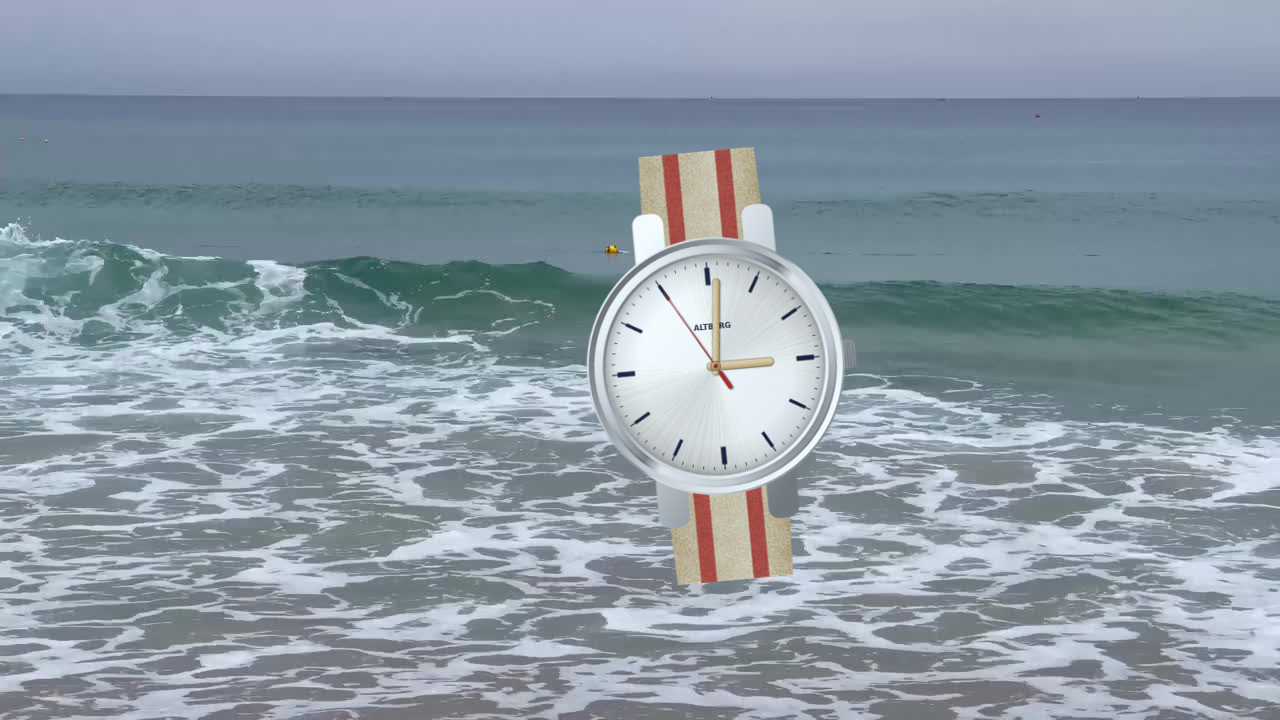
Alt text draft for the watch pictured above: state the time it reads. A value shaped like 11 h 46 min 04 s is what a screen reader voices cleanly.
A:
3 h 00 min 55 s
